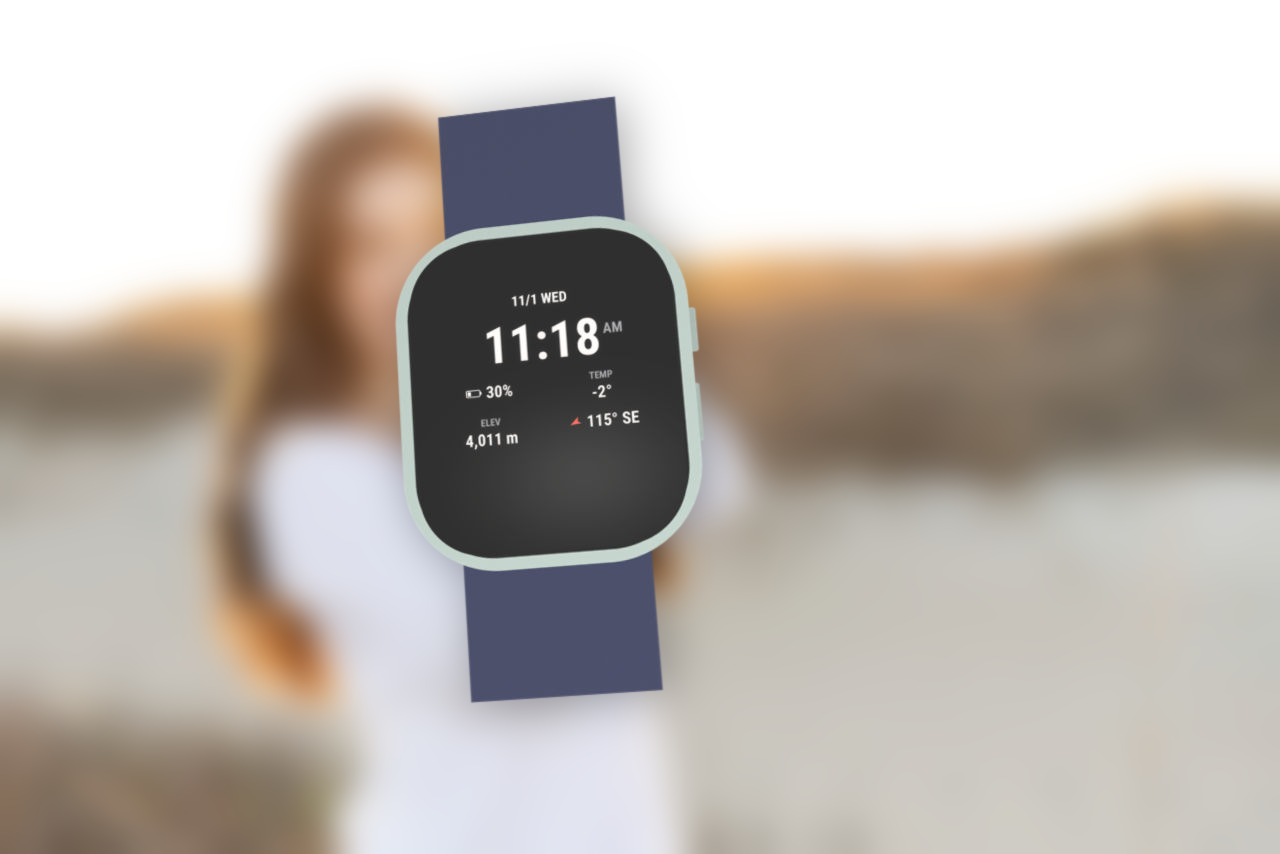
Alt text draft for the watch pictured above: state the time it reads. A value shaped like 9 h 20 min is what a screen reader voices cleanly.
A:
11 h 18 min
